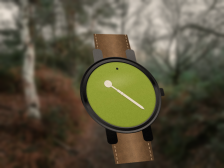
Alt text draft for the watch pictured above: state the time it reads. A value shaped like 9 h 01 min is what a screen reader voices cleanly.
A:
10 h 22 min
